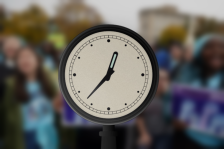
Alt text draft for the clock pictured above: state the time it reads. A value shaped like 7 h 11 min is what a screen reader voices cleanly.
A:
12 h 37 min
